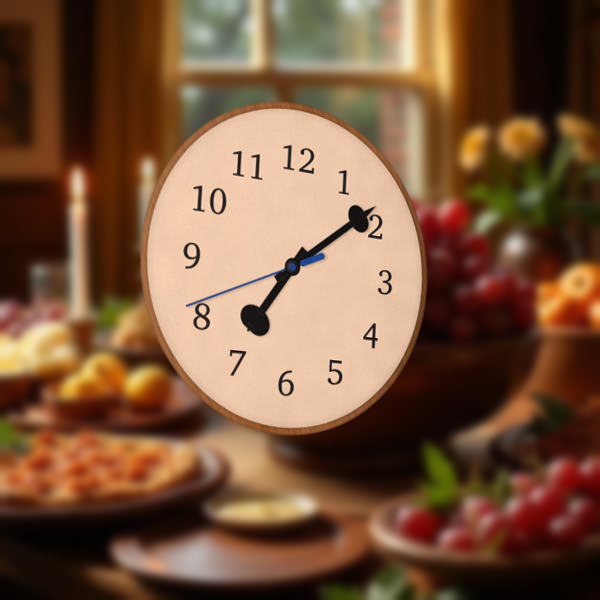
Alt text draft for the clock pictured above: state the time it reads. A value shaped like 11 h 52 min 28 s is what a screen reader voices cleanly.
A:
7 h 08 min 41 s
